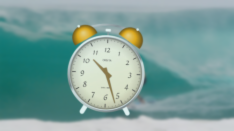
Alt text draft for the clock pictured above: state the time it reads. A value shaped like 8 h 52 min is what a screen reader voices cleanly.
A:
10 h 27 min
